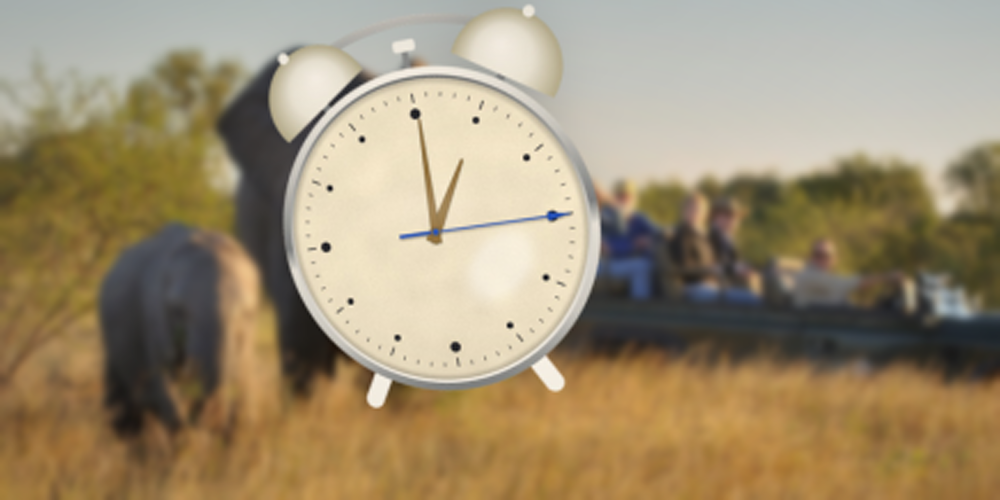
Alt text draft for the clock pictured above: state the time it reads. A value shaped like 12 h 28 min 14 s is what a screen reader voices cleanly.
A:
1 h 00 min 15 s
